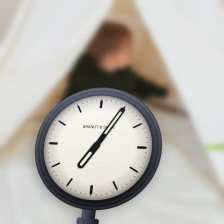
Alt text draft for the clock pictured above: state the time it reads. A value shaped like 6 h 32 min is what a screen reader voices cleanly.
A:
7 h 05 min
